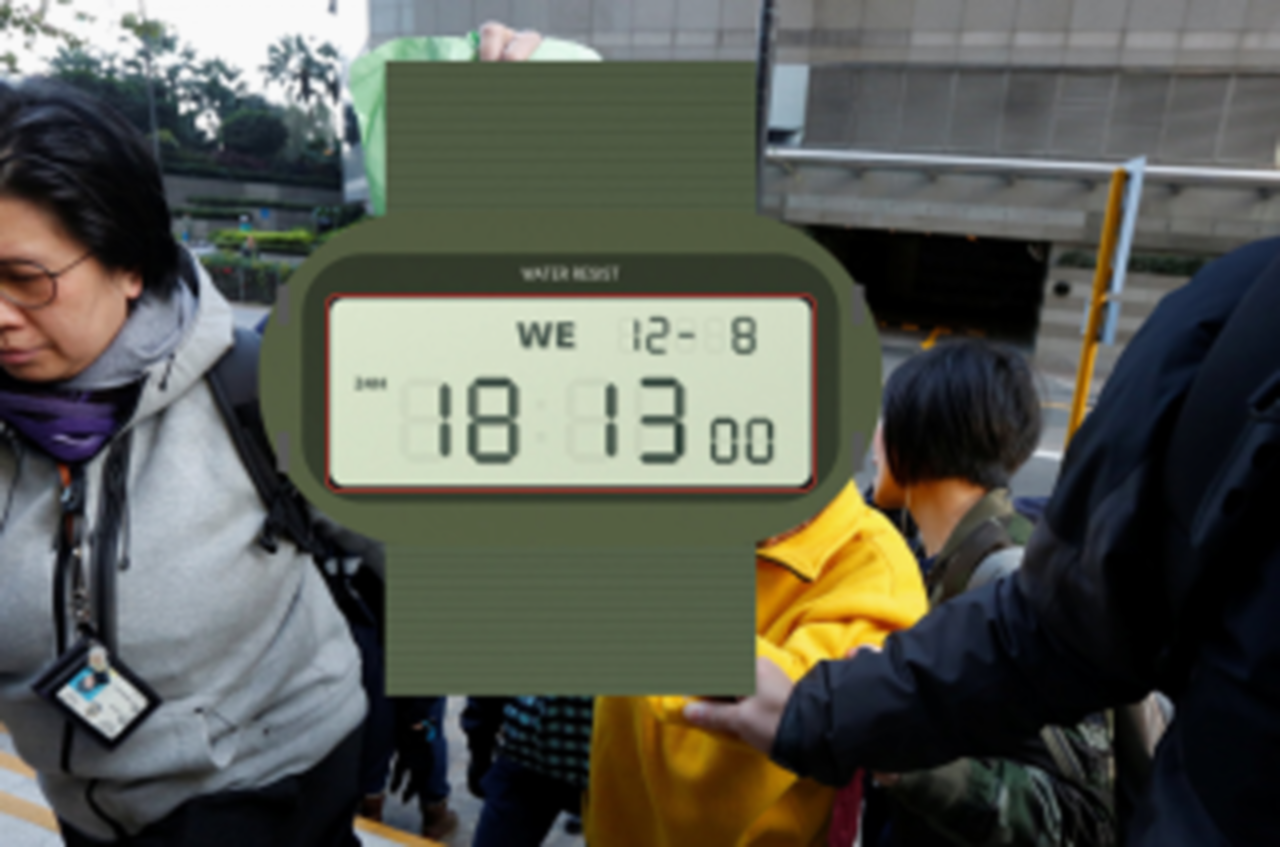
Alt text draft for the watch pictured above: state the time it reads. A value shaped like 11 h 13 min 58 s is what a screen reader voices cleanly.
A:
18 h 13 min 00 s
